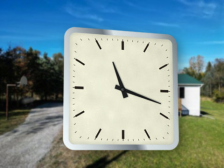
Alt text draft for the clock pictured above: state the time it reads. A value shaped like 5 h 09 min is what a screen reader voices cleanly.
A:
11 h 18 min
